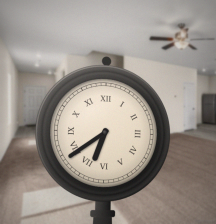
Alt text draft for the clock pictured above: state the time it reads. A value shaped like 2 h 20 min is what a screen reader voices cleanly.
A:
6 h 39 min
